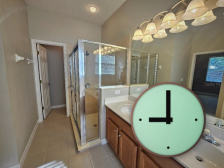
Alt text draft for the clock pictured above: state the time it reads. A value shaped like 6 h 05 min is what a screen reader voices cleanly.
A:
9 h 00 min
